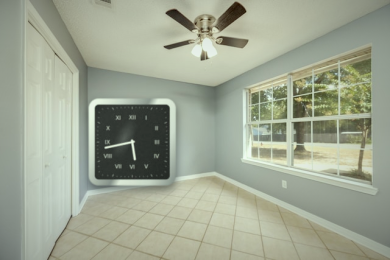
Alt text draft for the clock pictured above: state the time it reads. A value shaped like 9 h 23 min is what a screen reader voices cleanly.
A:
5 h 43 min
